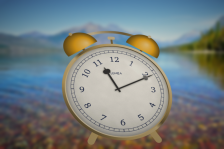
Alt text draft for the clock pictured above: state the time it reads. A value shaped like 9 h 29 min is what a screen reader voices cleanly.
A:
11 h 11 min
